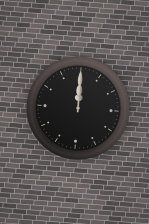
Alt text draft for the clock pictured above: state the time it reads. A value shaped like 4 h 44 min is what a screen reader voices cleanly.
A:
12 h 00 min
